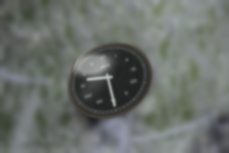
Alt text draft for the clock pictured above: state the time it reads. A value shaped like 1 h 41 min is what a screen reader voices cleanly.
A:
9 h 30 min
